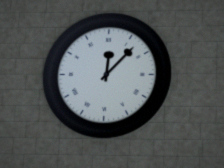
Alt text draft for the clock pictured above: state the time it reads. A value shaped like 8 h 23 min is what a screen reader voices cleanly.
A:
12 h 07 min
